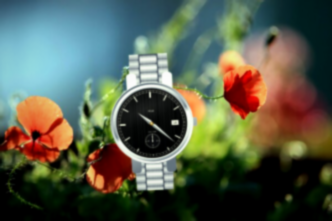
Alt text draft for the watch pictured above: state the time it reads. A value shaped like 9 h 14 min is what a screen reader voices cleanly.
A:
10 h 22 min
